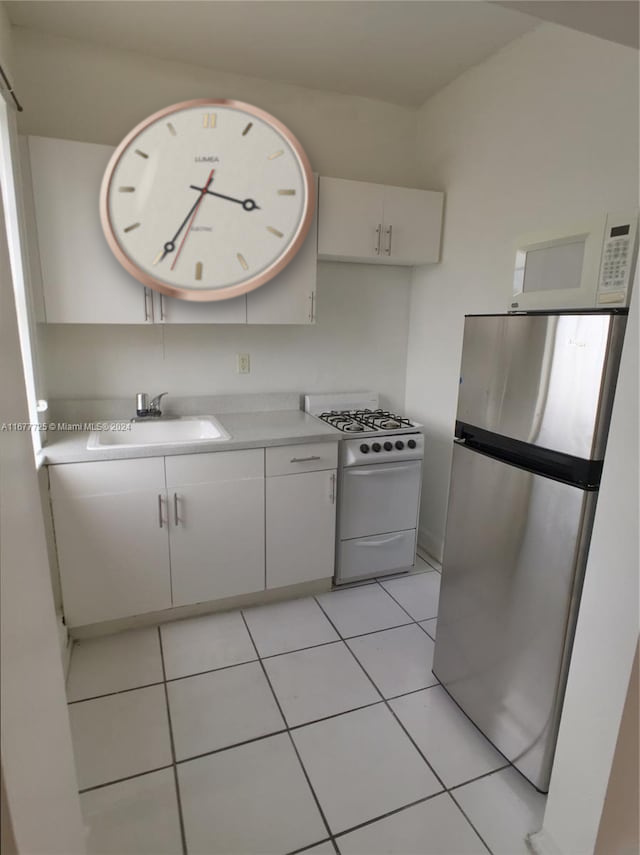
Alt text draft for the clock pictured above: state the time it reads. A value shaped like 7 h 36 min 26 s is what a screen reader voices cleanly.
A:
3 h 34 min 33 s
